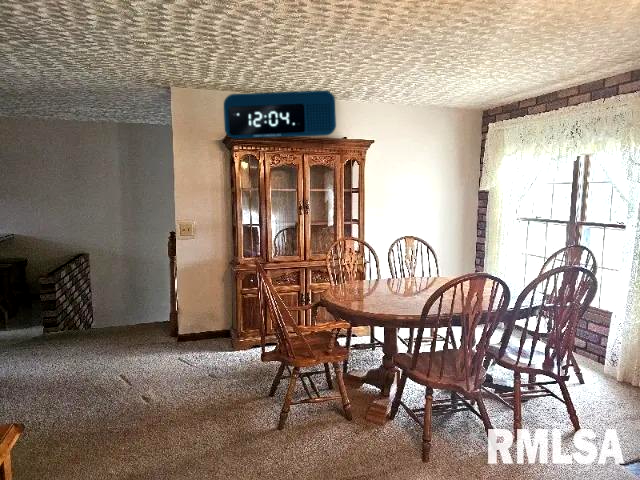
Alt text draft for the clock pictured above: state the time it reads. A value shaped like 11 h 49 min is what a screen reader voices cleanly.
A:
12 h 04 min
